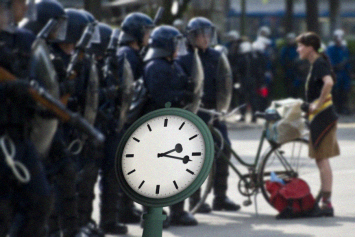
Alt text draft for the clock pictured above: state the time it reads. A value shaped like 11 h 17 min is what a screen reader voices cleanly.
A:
2 h 17 min
